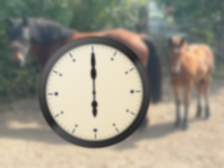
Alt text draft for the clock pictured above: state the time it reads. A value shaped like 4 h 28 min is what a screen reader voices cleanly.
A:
6 h 00 min
